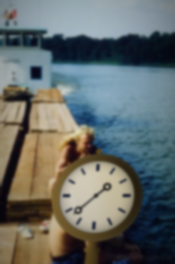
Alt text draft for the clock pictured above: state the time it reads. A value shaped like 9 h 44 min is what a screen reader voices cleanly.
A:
1 h 38 min
